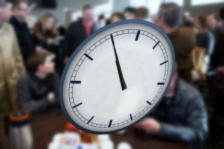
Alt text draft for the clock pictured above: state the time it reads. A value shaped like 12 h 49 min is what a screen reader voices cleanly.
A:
10 h 55 min
